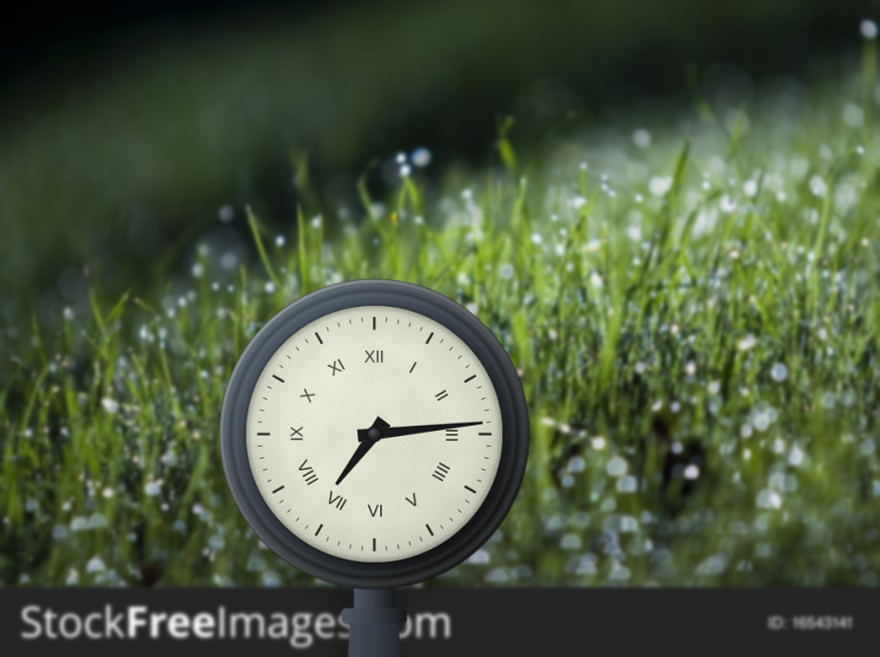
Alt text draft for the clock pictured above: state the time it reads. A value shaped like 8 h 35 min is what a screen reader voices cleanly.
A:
7 h 14 min
